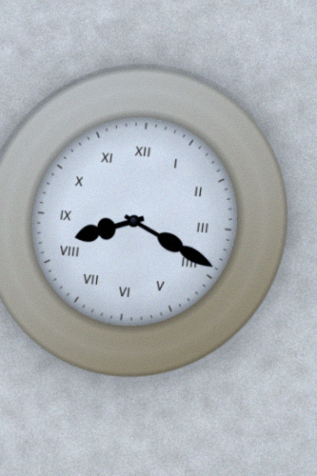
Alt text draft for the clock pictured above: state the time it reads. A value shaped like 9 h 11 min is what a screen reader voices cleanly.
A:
8 h 19 min
